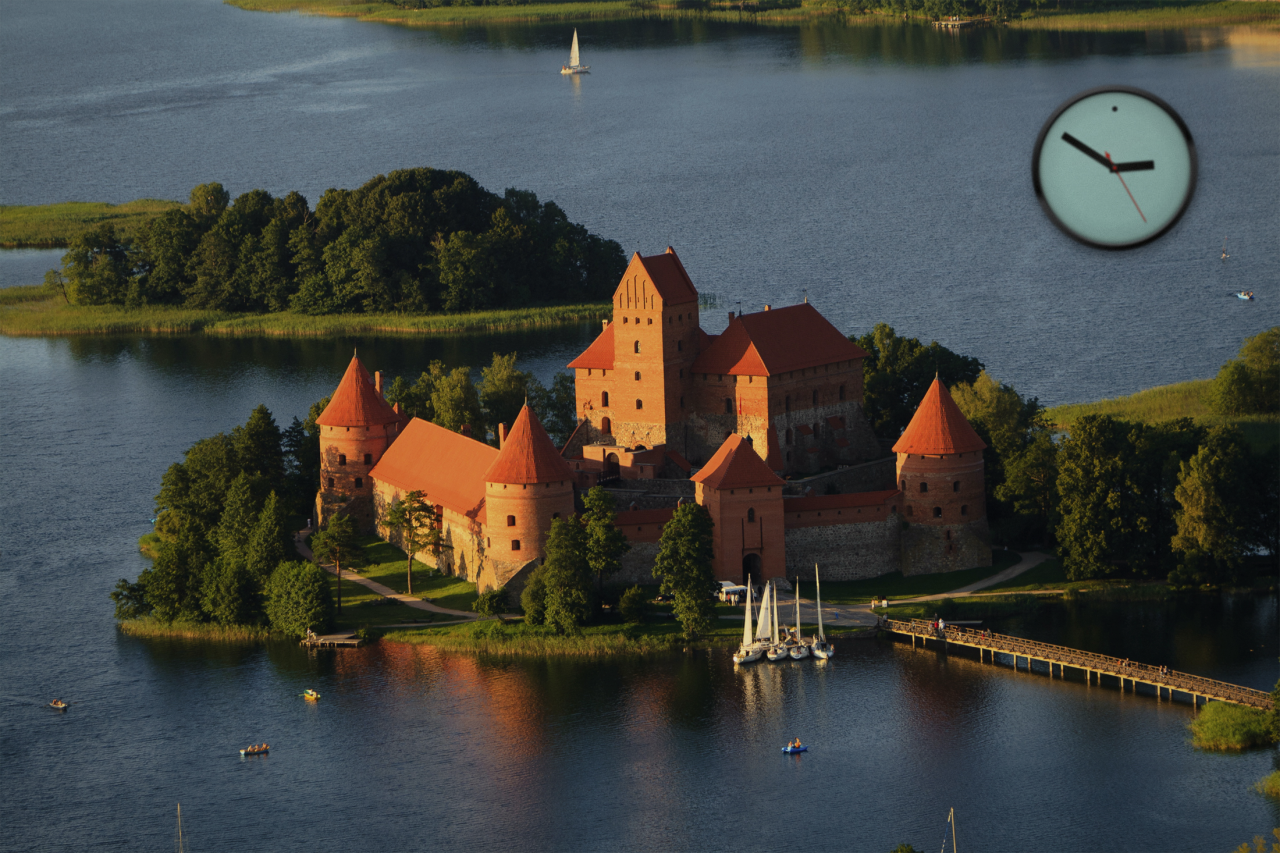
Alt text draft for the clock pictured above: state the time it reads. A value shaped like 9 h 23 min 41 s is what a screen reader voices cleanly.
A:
2 h 50 min 25 s
